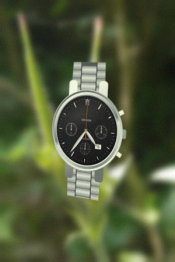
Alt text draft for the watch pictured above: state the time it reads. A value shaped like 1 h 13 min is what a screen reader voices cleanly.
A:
4 h 36 min
